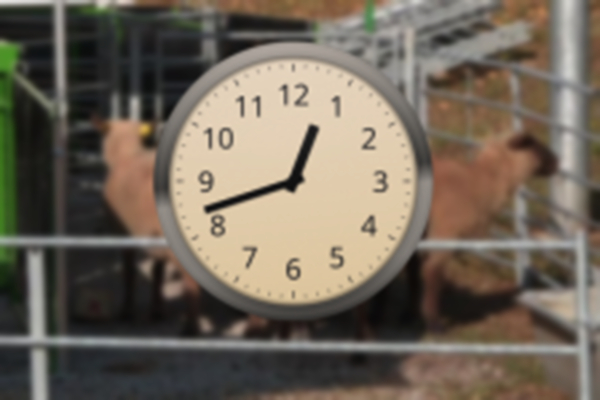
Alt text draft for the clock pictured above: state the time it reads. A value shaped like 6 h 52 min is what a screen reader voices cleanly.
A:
12 h 42 min
